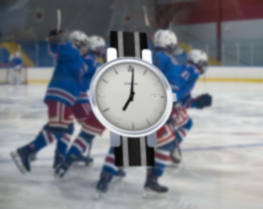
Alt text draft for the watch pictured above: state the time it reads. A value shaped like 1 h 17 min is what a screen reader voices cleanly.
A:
7 h 01 min
